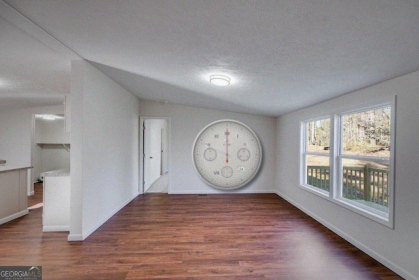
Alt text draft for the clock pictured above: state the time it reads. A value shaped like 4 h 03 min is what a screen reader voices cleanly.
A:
11 h 49 min
